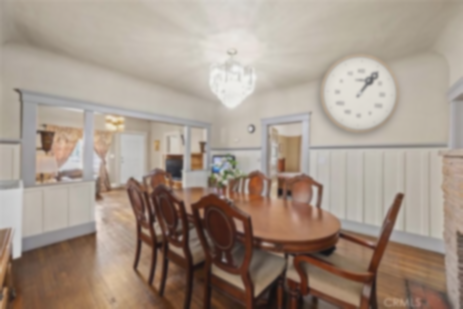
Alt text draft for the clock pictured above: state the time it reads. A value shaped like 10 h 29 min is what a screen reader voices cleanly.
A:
1 h 06 min
